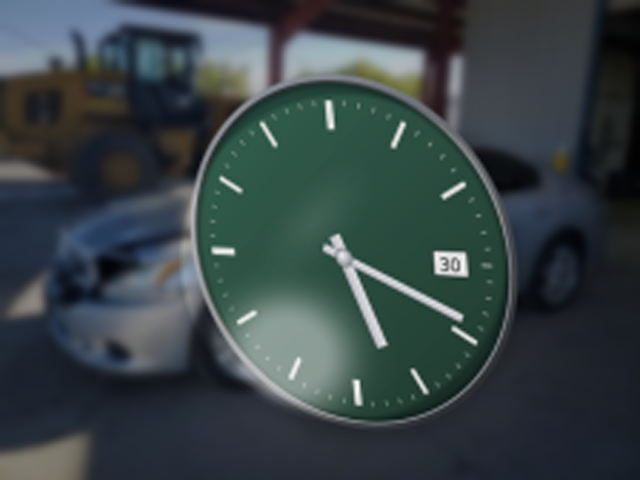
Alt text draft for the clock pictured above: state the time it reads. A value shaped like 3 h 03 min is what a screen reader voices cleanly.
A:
5 h 19 min
